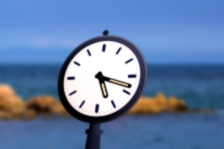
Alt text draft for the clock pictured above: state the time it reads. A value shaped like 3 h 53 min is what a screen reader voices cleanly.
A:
5 h 18 min
